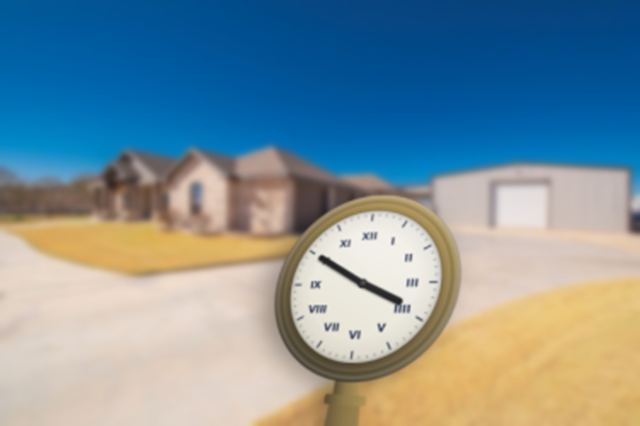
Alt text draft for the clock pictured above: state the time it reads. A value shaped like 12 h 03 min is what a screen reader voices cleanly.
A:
3 h 50 min
